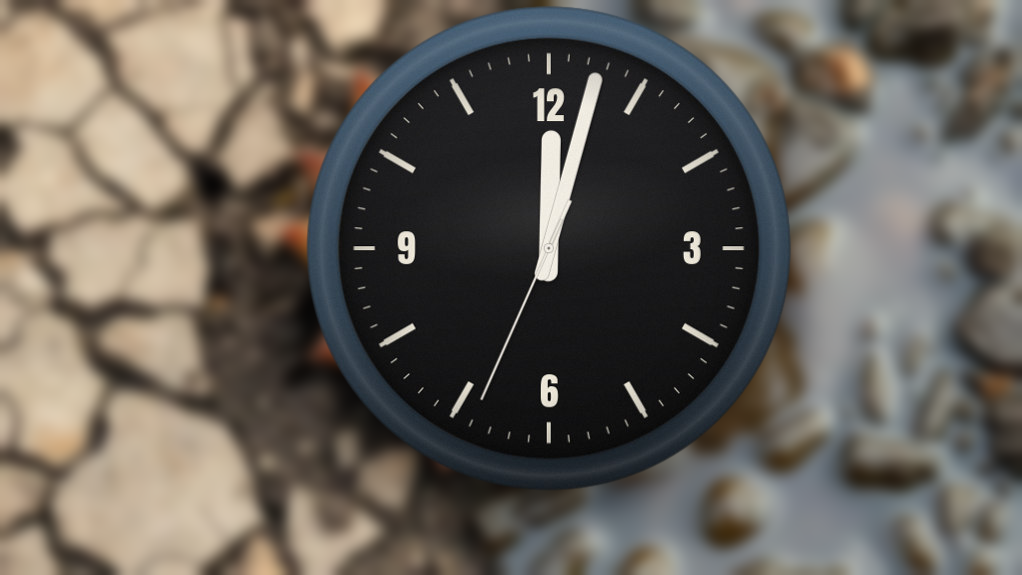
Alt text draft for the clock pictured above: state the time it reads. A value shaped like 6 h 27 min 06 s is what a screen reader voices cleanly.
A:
12 h 02 min 34 s
